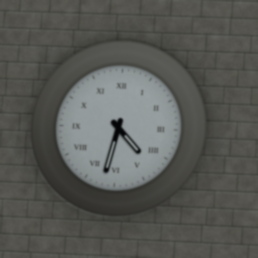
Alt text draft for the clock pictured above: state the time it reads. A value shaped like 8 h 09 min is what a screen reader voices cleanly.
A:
4 h 32 min
